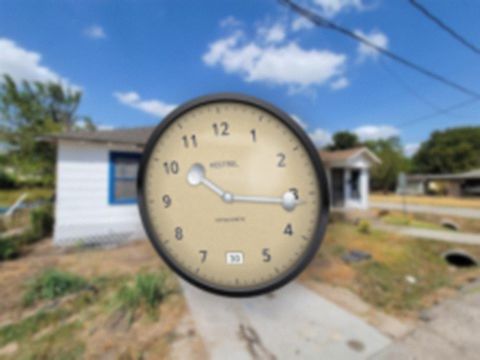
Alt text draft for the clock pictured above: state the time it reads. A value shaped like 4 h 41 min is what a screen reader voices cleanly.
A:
10 h 16 min
